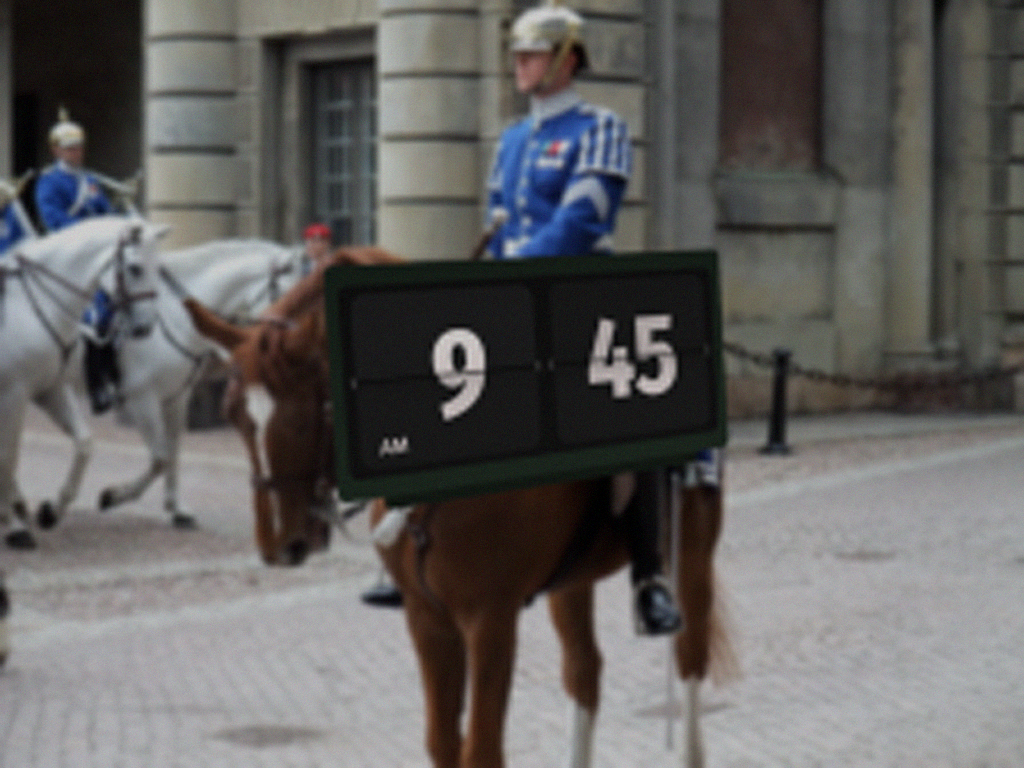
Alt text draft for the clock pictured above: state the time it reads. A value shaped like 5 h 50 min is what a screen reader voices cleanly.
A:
9 h 45 min
